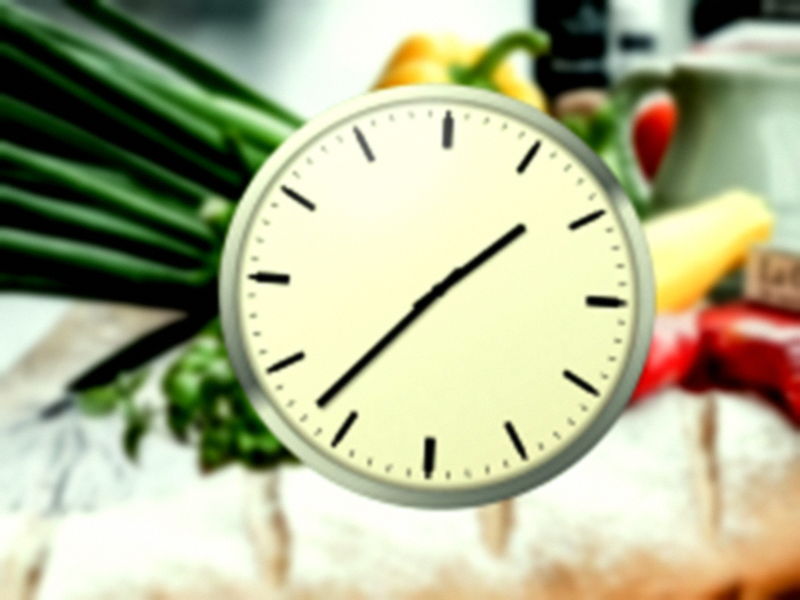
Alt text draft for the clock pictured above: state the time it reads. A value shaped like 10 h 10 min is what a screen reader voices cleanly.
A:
1 h 37 min
